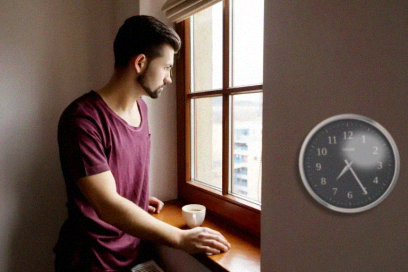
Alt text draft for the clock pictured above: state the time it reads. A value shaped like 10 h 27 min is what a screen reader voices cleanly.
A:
7 h 25 min
